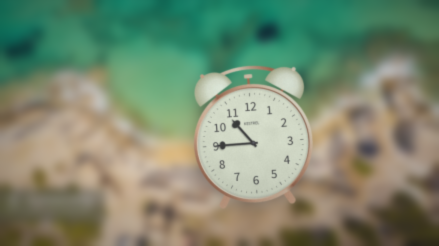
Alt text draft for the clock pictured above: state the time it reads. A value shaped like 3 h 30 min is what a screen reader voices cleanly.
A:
10 h 45 min
